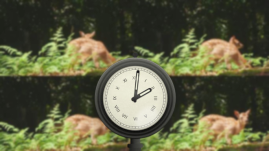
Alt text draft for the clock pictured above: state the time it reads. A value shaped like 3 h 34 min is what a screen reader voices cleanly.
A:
2 h 01 min
